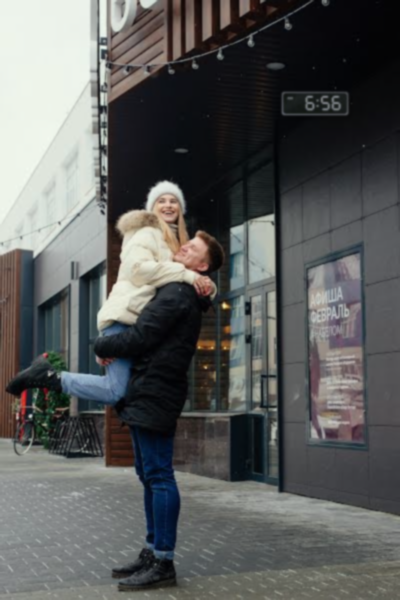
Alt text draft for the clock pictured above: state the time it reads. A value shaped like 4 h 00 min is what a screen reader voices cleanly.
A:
6 h 56 min
